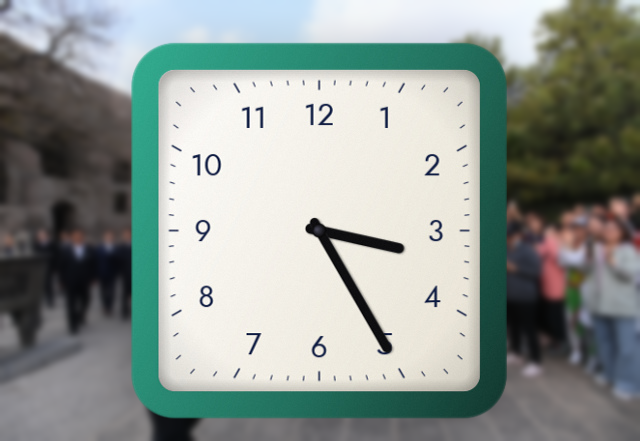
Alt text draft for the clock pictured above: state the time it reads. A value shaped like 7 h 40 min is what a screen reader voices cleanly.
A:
3 h 25 min
